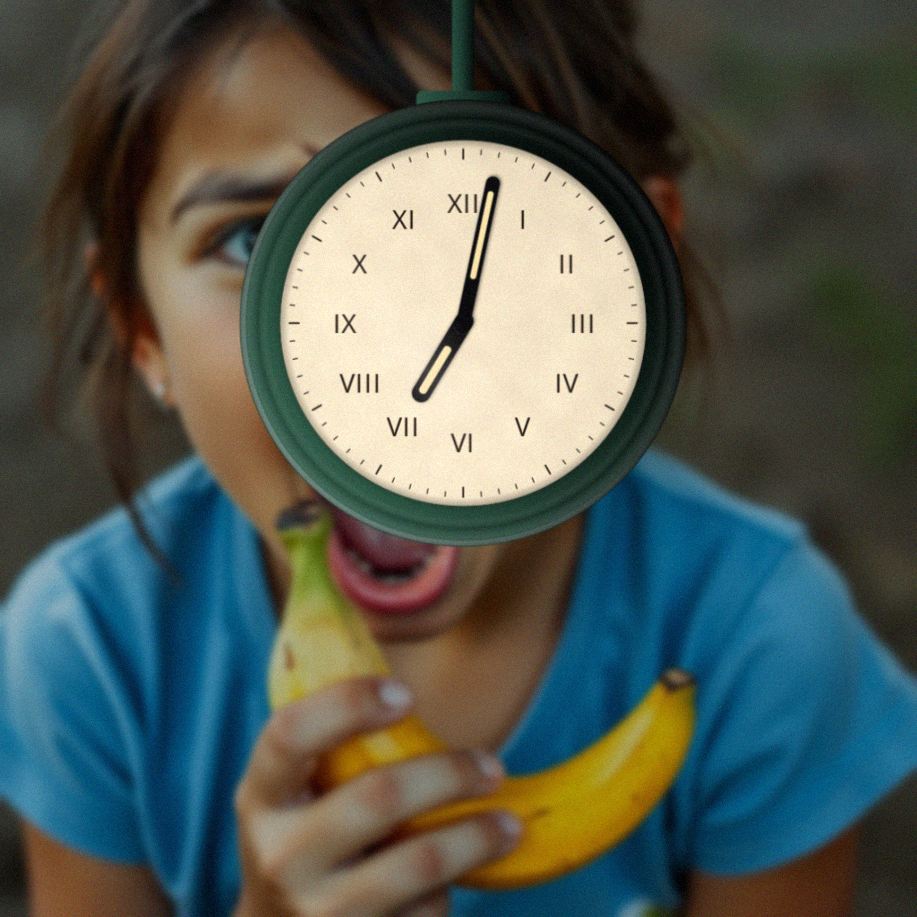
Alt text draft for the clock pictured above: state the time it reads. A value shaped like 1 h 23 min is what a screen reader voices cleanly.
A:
7 h 02 min
